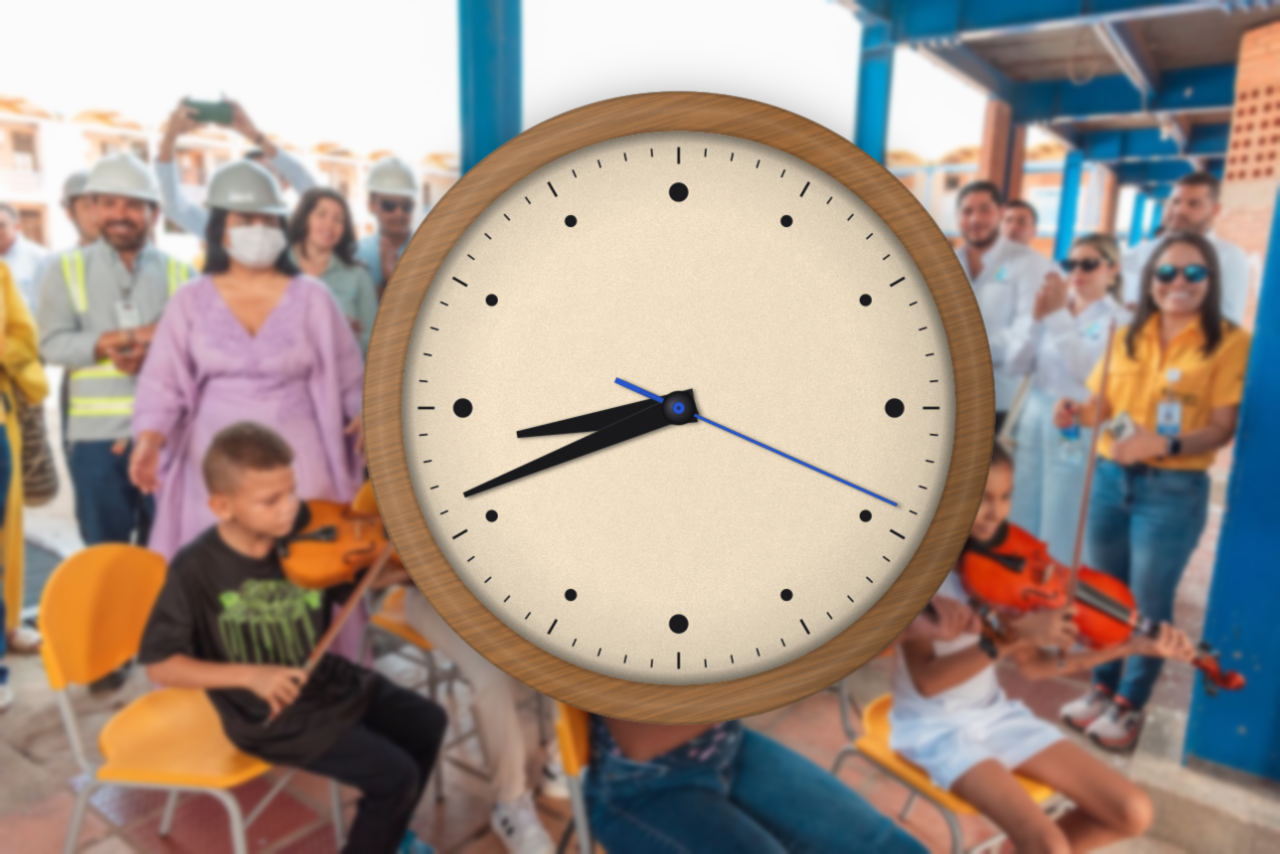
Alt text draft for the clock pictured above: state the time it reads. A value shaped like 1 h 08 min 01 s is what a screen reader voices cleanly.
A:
8 h 41 min 19 s
